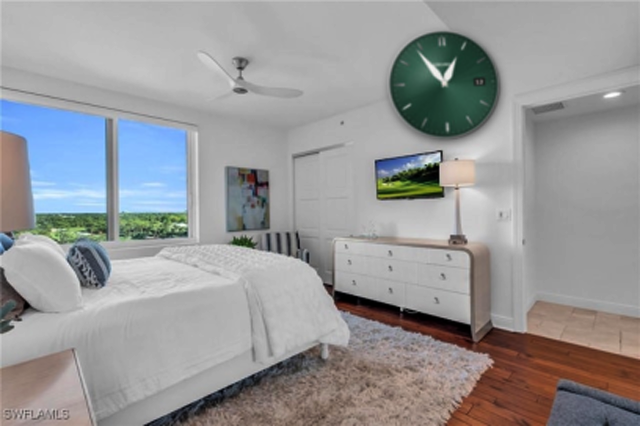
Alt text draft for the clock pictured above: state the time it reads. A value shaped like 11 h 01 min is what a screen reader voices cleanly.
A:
12 h 54 min
